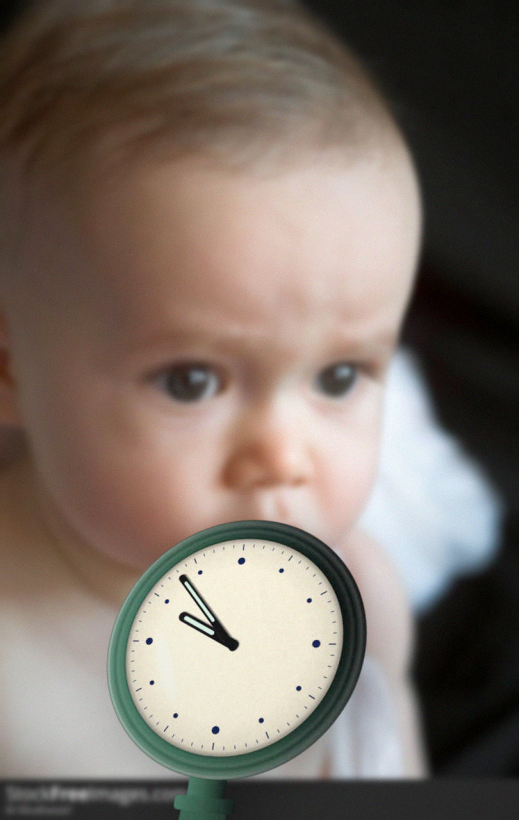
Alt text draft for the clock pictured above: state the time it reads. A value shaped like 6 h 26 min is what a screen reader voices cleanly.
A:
9 h 53 min
